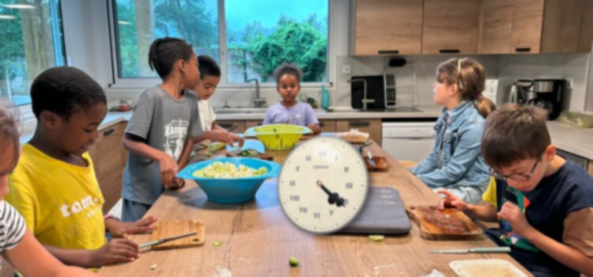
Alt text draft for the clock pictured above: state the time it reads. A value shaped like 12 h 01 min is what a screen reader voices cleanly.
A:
4 h 21 min
